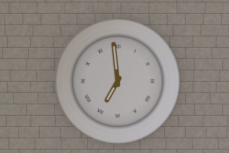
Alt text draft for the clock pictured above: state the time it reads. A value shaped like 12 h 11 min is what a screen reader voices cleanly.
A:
6 h 59 min
